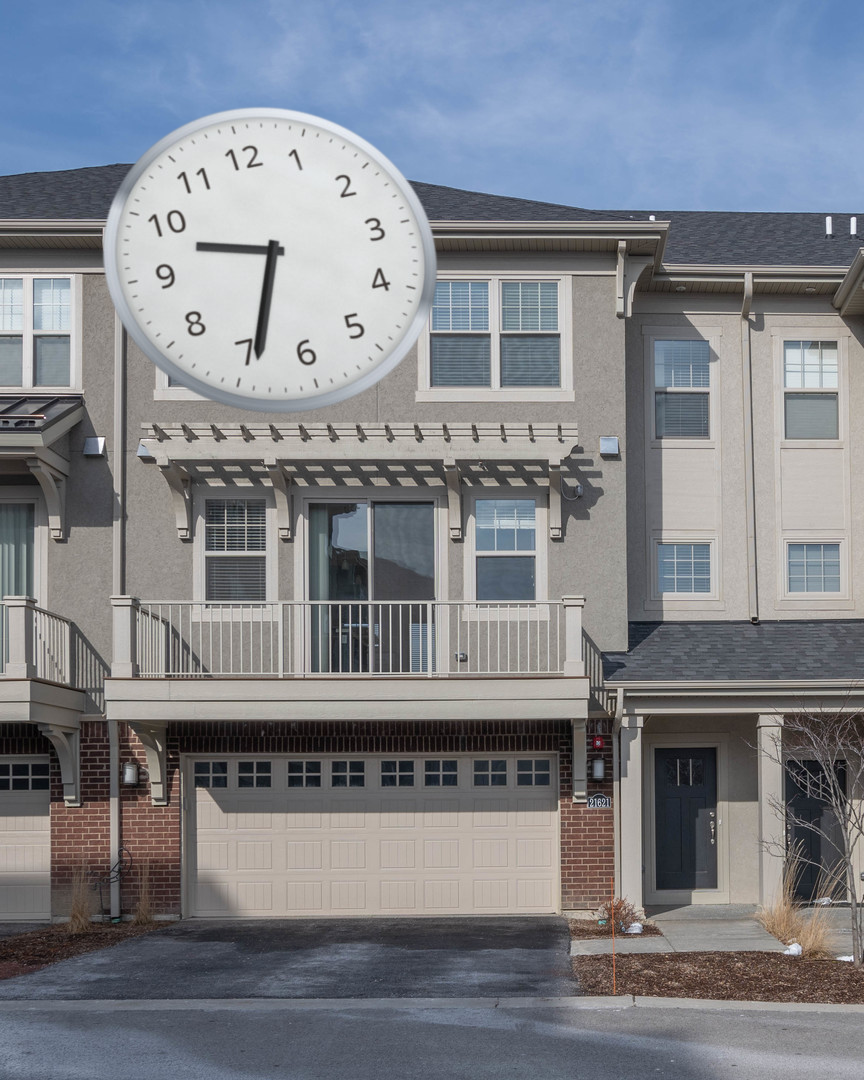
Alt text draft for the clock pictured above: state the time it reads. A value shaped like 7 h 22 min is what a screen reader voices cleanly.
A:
9 h 34 min
